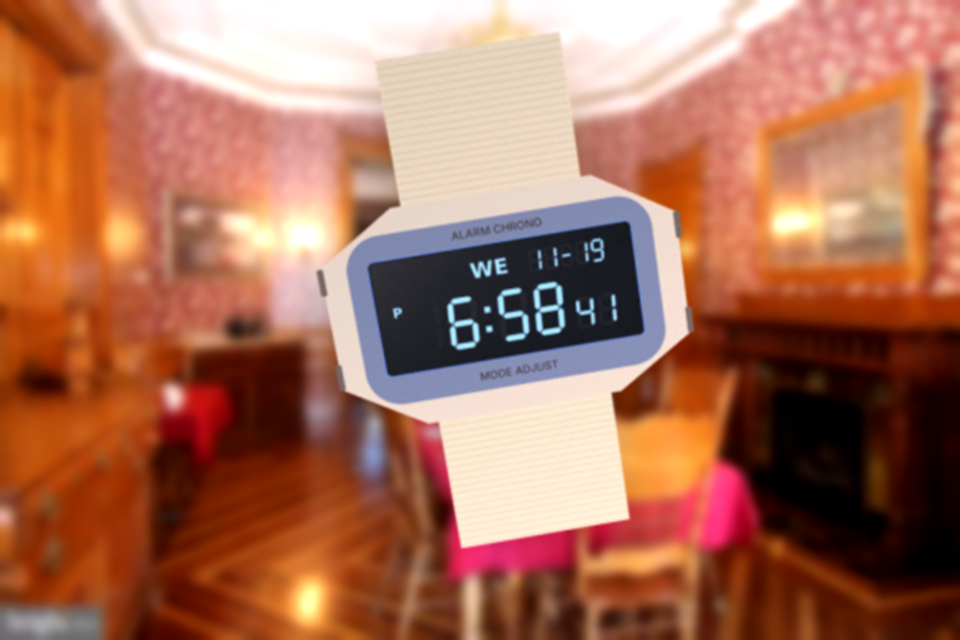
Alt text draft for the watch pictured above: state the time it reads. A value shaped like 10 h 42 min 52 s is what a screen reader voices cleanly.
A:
6 h 58 min 41 s
